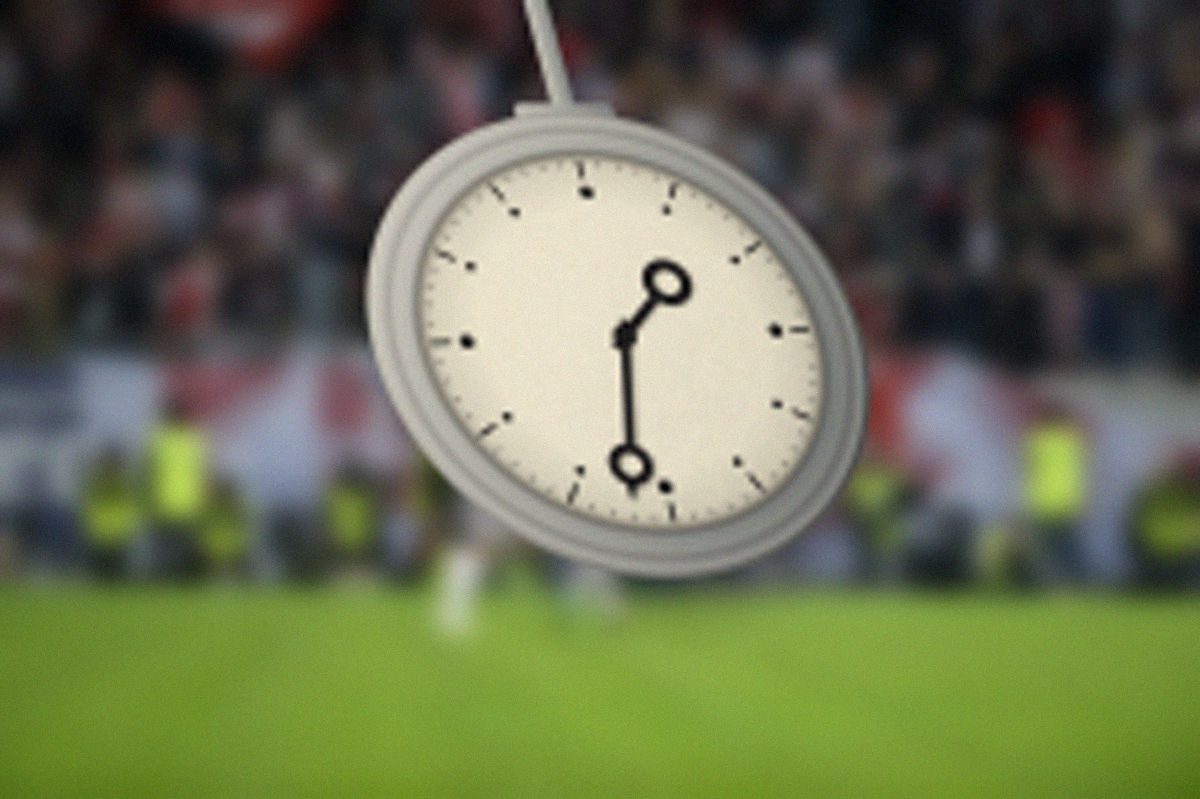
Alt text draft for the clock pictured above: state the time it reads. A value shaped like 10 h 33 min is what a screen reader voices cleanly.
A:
1 h 32 min
